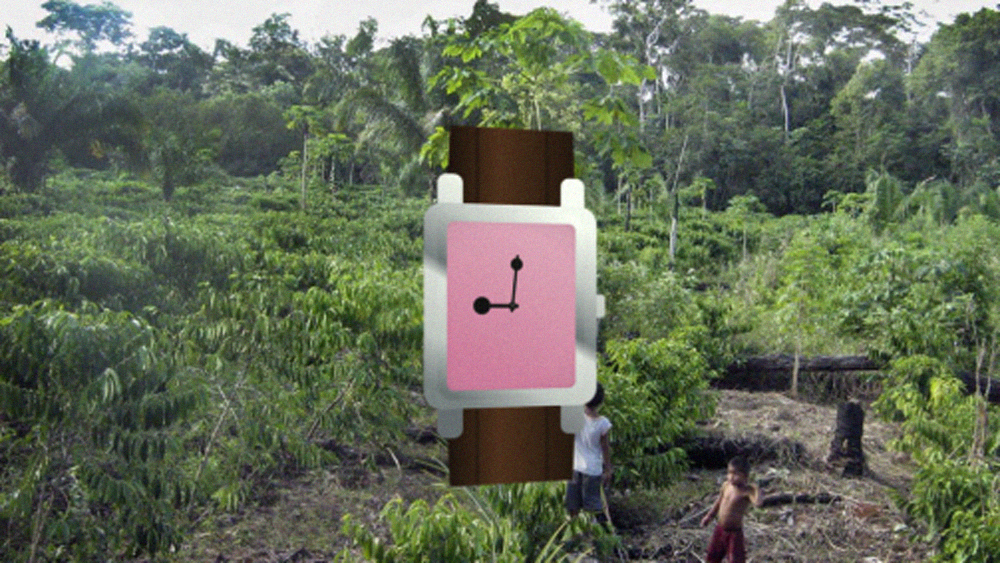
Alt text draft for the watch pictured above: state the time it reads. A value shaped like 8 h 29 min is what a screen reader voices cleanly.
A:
9 h 01 min
